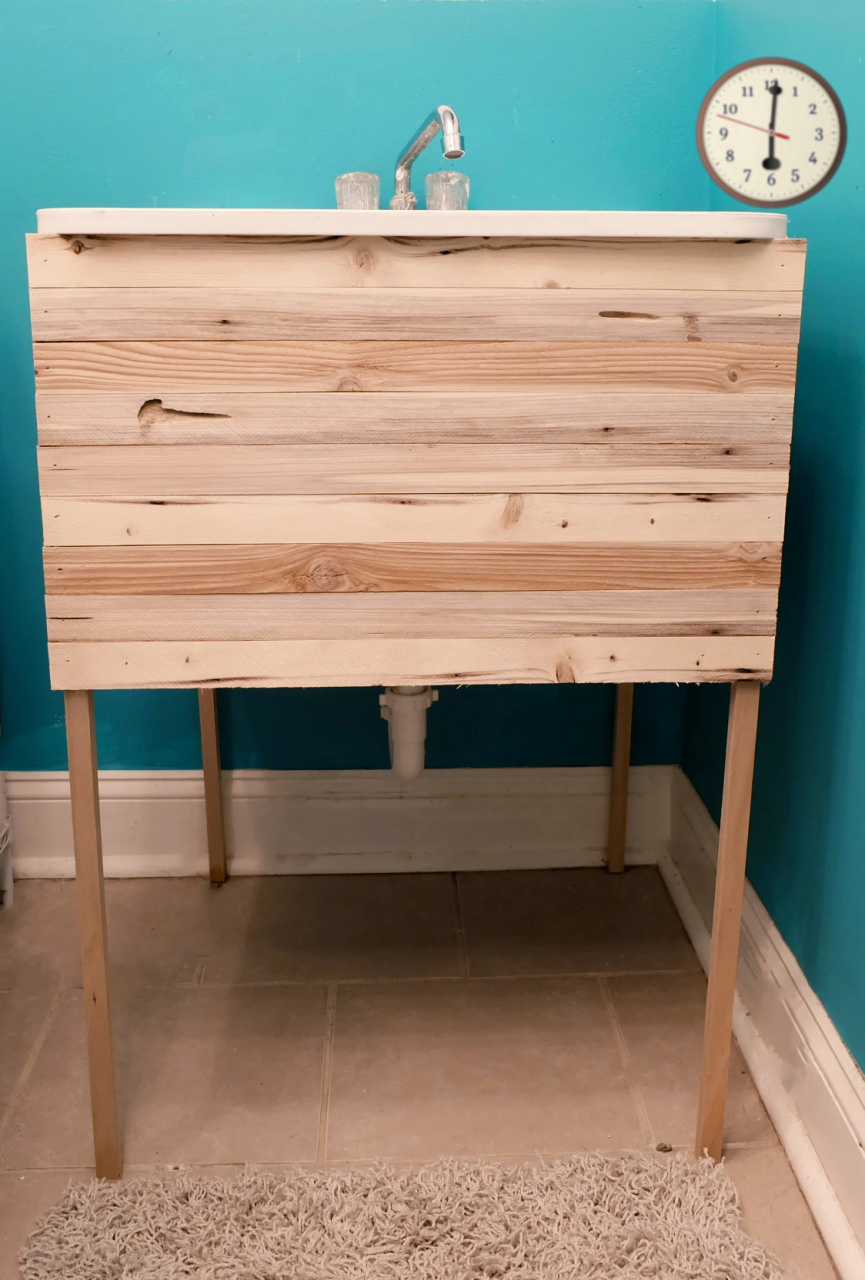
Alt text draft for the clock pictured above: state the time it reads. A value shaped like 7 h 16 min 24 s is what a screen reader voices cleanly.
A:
6 h 00 min 48 s
